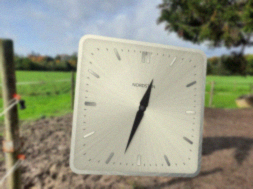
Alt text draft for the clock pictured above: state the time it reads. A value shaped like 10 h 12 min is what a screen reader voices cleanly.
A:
12 h 33 min
